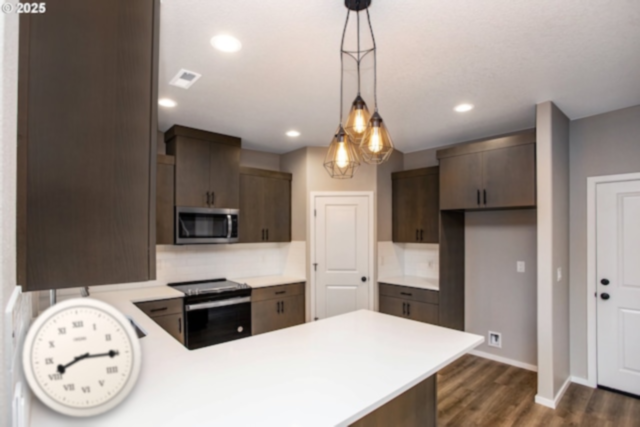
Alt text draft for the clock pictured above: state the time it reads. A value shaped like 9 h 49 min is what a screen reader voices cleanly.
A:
8 h 15 min
